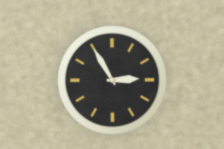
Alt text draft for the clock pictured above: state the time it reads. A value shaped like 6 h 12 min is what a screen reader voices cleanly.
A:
2 h 55 min
